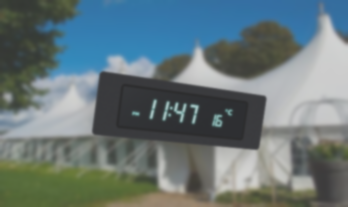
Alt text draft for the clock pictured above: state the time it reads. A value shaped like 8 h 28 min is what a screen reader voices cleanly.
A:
11 h 47 min
